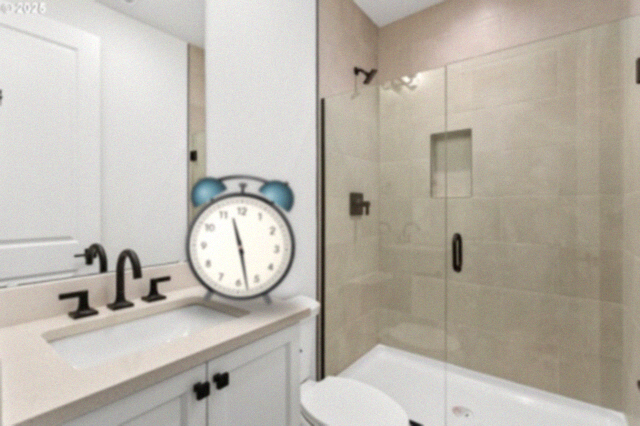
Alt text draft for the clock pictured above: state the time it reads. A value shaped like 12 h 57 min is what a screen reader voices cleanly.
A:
11 h 28 min
